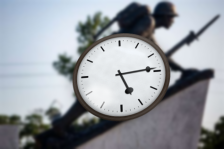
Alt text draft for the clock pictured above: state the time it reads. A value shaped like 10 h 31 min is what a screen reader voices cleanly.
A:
5 h 14 min
